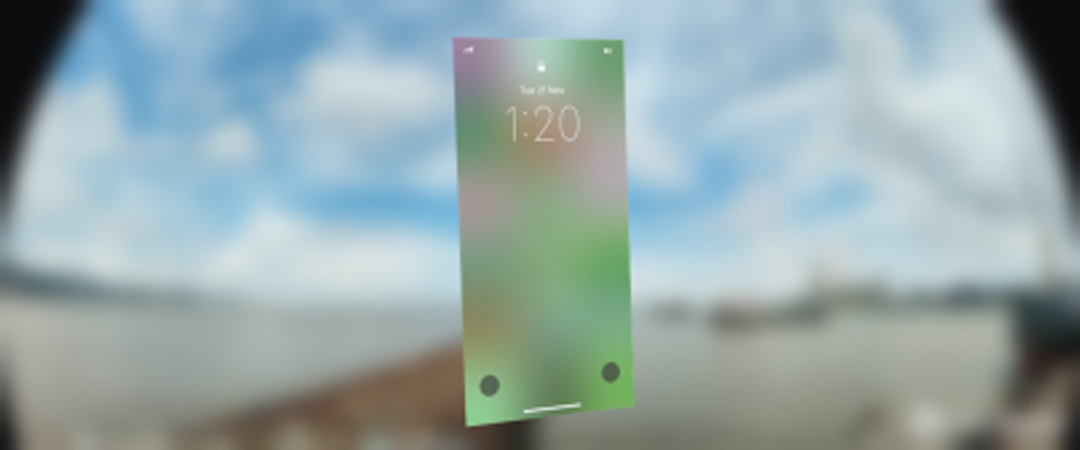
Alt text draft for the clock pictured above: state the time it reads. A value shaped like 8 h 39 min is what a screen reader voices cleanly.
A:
1 h 20 min
